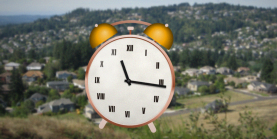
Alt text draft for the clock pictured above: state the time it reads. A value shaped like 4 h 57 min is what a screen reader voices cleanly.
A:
11 h 16 min
